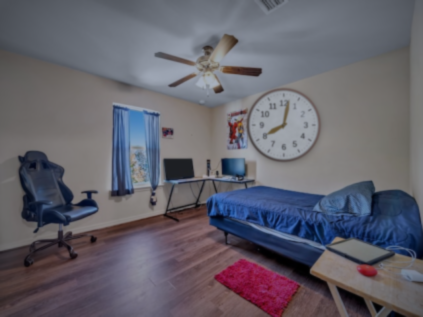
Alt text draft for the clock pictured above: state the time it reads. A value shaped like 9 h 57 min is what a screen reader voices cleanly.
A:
8 h 02 min
